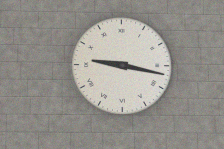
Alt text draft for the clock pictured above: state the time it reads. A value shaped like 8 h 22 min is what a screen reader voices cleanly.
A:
9 h 17 min
